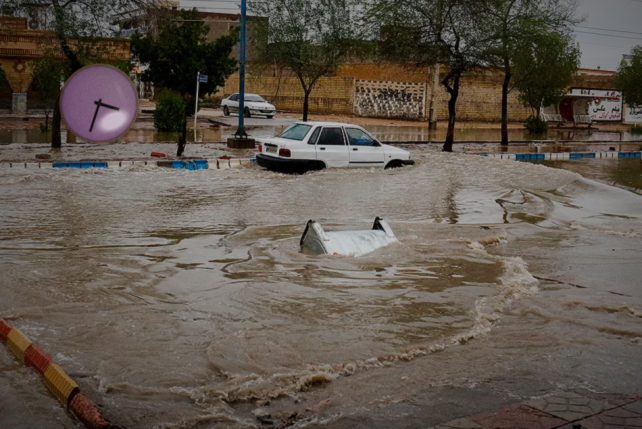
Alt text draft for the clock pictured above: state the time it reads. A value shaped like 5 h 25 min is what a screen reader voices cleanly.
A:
3 h 33 min
